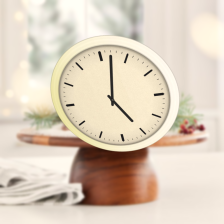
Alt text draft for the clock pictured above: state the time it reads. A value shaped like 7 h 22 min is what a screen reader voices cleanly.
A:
5 h 02 min
